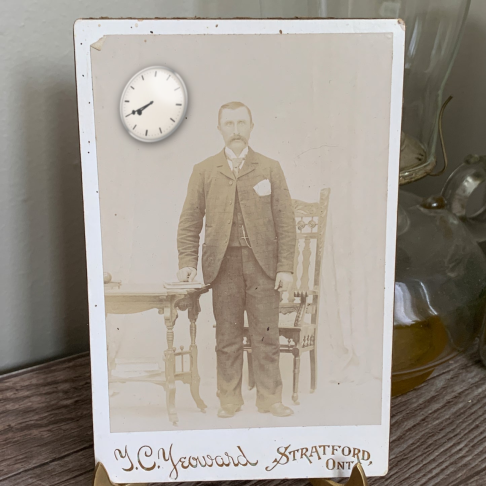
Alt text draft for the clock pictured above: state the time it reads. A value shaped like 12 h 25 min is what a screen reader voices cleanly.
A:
7 h 40 min
